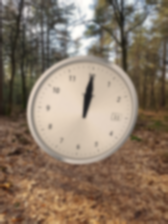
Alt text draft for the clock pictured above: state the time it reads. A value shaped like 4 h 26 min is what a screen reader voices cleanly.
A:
12 h 00 min
